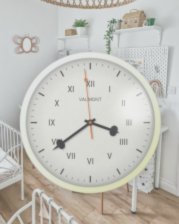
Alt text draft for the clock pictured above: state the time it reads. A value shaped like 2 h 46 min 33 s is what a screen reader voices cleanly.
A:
3 h 38 min 59 s
